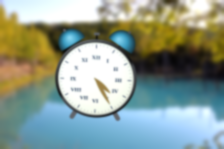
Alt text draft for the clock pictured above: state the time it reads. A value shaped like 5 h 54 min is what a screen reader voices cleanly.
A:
4 h 25 min
